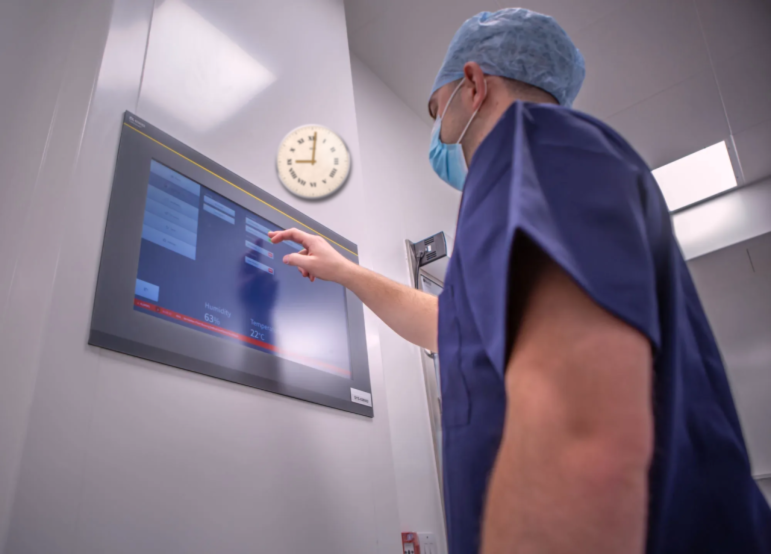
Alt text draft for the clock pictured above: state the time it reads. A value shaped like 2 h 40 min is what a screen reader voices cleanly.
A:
9 h 01 min
